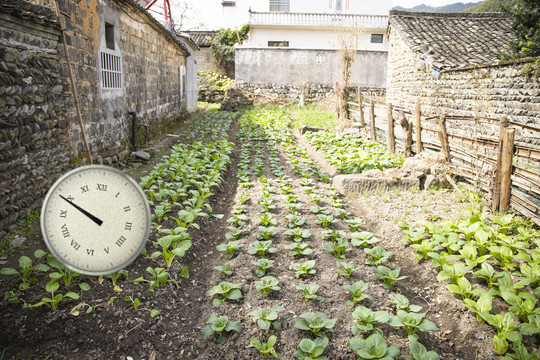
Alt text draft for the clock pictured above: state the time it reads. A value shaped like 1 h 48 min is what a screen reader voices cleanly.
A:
9 h 49 min
